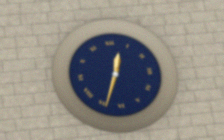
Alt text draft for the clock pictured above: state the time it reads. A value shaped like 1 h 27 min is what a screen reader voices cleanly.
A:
12 h 34 min
